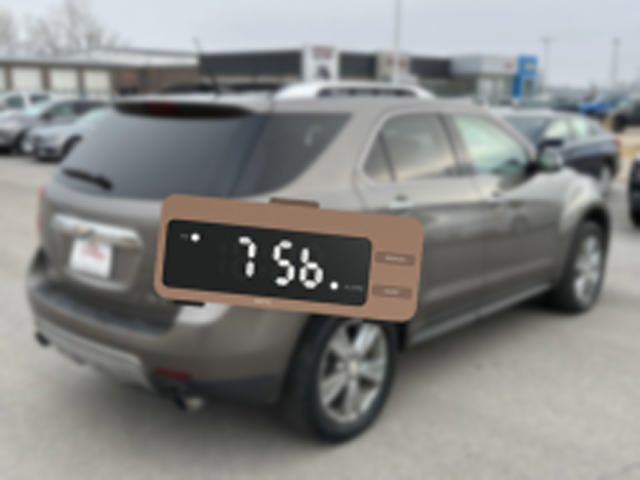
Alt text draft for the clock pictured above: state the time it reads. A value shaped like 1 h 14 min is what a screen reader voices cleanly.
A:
7 h 56 min
